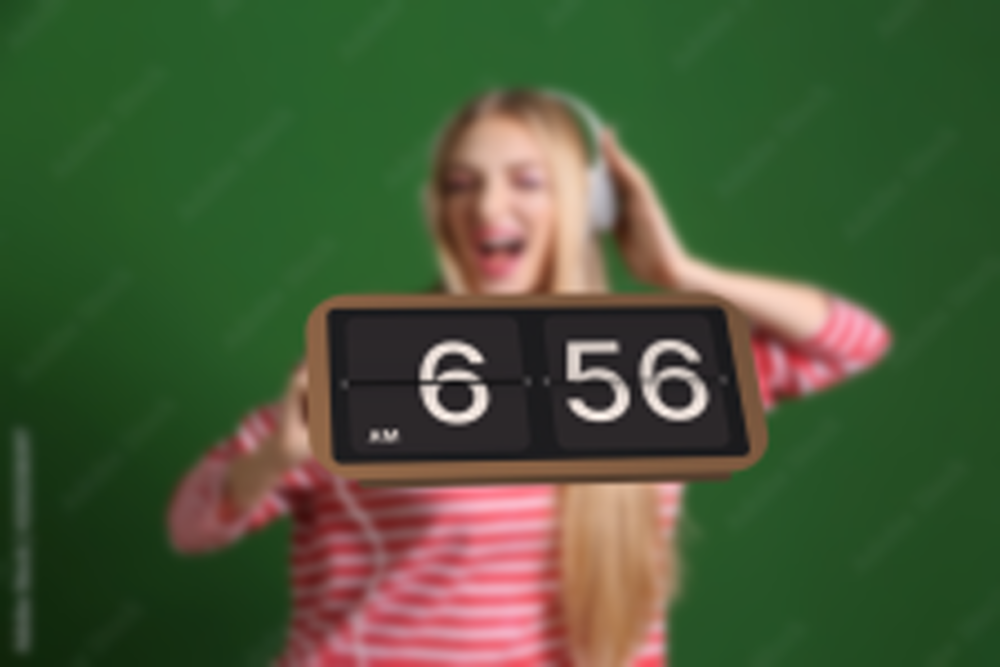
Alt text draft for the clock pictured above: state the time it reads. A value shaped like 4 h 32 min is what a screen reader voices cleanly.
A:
6 h 56 min
